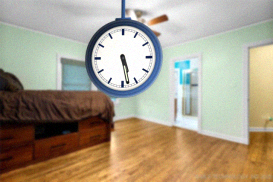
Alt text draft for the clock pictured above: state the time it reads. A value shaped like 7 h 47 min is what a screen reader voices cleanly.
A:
5 h 28 min
